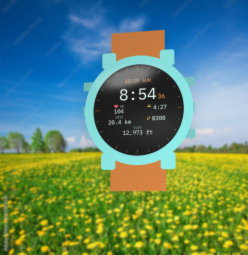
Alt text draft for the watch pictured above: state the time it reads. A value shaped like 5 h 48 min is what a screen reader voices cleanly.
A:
8 h 54 min
